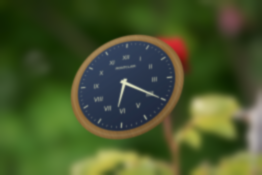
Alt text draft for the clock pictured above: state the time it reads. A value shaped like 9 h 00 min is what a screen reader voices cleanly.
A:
6 h 20 min
